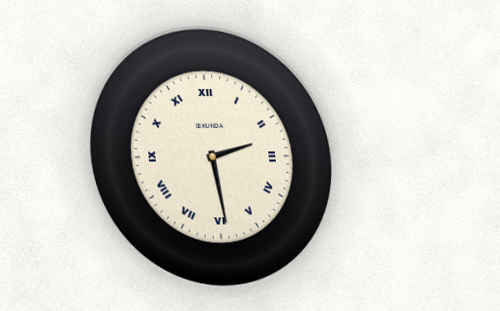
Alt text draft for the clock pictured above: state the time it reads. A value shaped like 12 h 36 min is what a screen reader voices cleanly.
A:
2 h 29 min
